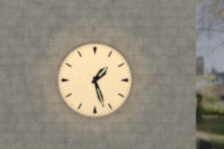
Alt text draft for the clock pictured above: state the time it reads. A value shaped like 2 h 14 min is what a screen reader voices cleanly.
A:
1 h 27 min
